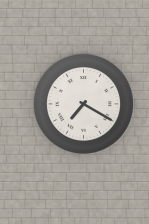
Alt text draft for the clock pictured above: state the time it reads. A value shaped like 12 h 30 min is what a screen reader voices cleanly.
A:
7 h 20 min
